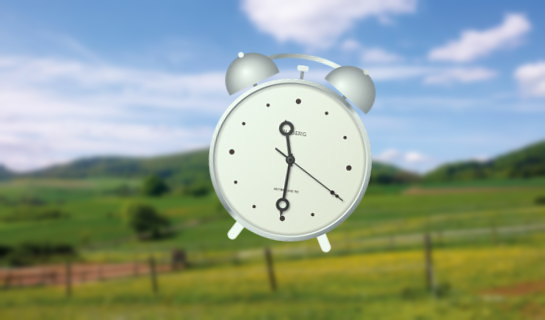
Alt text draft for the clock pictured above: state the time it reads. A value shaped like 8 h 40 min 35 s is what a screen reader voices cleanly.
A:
11 h 30 min 20 s
